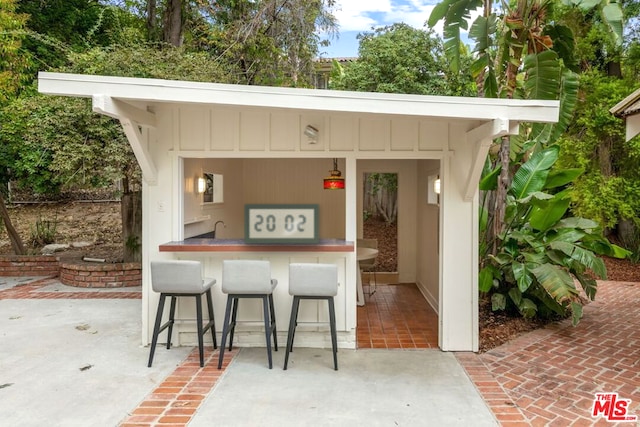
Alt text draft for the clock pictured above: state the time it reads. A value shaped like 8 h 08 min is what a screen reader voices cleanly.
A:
20 h 02 min
